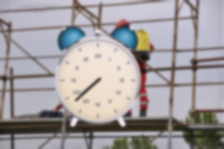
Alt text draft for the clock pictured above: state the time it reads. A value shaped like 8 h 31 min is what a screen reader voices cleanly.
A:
7 h 38 min
